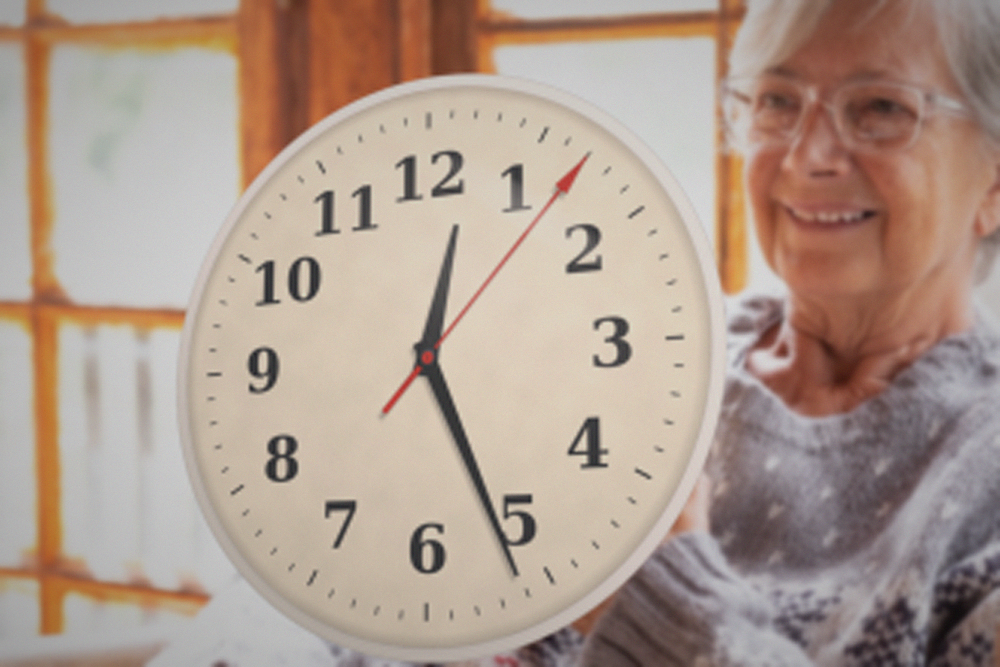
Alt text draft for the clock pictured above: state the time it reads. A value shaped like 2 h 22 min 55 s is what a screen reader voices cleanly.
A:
12 h 26 min 07 s
